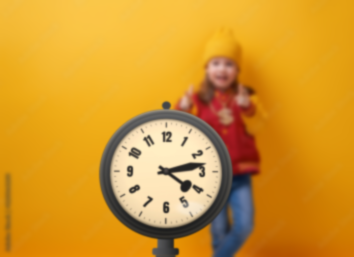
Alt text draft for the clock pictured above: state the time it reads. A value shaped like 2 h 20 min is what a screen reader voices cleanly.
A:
4 h 13 min
